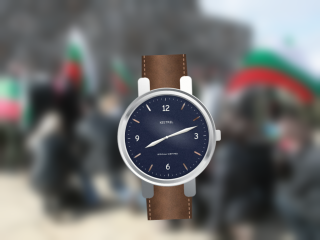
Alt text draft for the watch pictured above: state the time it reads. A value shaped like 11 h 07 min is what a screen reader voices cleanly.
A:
8 h 12 min
